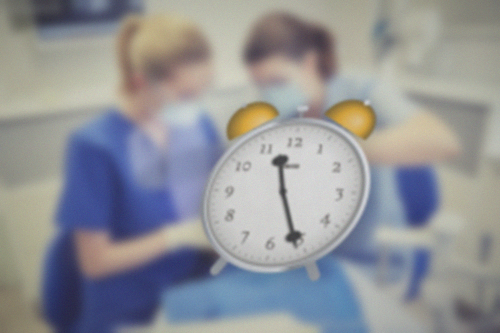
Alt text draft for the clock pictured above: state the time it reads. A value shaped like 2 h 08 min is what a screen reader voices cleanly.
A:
11 h 26 min
